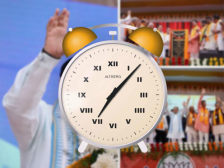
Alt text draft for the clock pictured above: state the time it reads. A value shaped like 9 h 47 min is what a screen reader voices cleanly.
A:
7 h 07 min
